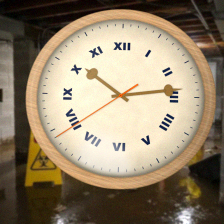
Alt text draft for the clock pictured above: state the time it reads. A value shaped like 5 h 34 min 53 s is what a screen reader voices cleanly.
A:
10 h 13 min 39 s
